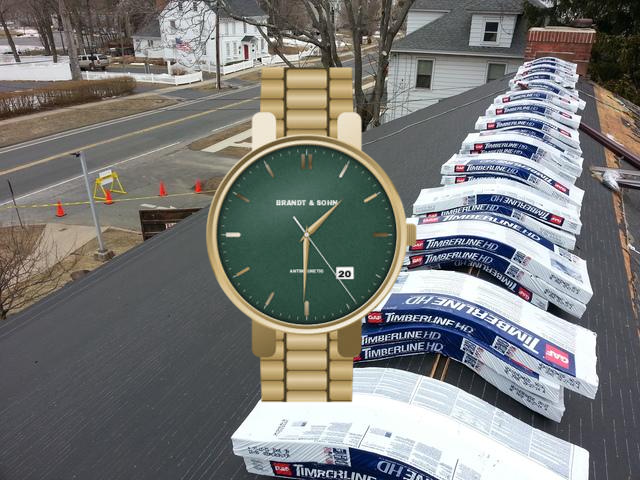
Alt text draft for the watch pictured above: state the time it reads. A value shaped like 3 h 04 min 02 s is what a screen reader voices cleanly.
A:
1 h 30 min 24 s
